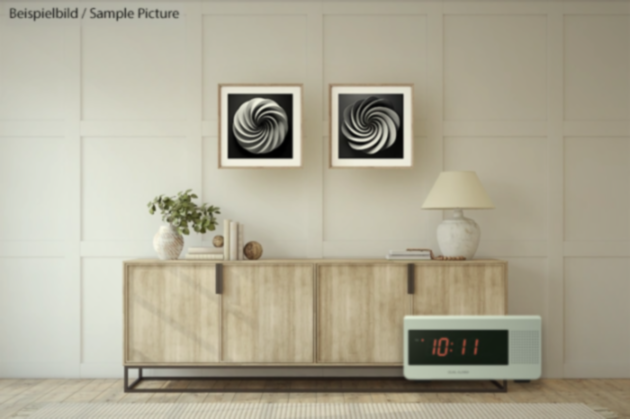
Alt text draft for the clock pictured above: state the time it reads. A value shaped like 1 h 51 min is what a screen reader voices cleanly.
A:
10 h 11 min
